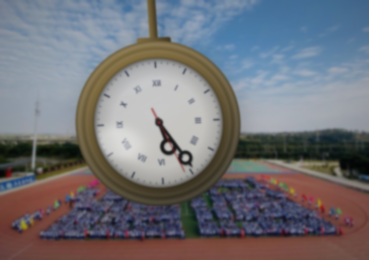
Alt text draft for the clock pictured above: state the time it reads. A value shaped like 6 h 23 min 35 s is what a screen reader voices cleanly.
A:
5 h 24 min 26 s
